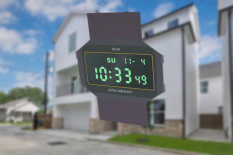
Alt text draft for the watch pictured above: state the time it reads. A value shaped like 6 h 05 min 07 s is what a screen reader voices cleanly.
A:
10 h 33 min 49 s
